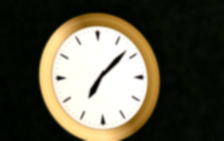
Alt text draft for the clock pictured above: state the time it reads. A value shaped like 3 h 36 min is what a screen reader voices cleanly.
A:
7 h 08 min
